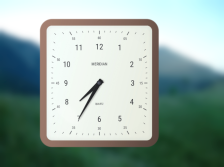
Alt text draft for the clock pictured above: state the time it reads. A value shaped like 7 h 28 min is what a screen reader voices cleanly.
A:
7 h 35 min
